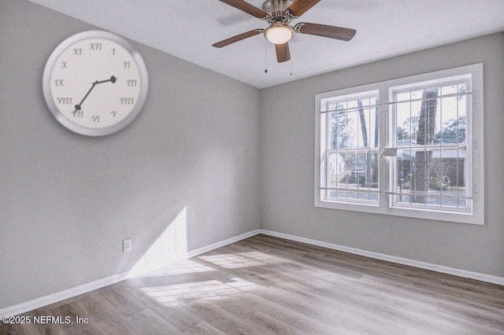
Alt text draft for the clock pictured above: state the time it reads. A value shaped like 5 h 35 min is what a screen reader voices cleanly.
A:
2 h 36 min
